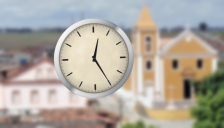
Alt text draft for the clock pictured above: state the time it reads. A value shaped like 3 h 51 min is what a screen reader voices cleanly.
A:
12 h 25 min
